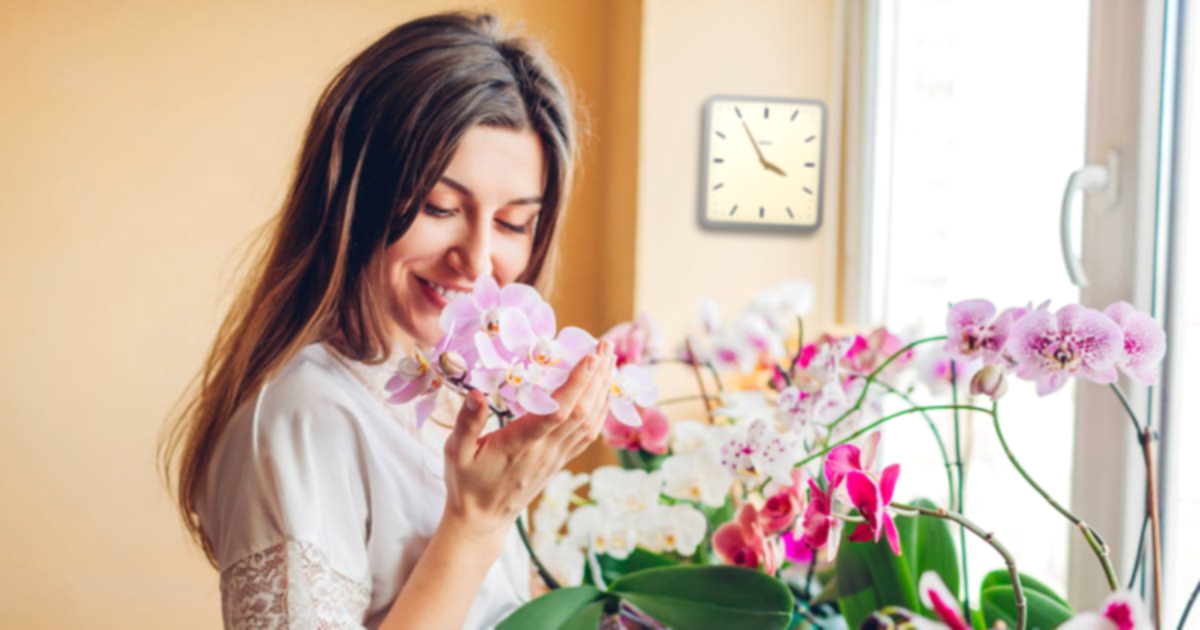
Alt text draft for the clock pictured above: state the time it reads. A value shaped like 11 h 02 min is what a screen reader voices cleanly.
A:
3 h 55 min
